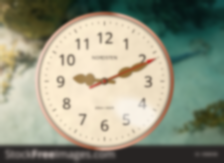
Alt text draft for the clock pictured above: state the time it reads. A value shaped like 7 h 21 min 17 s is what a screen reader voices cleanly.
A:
9 h 11 min 11 s
